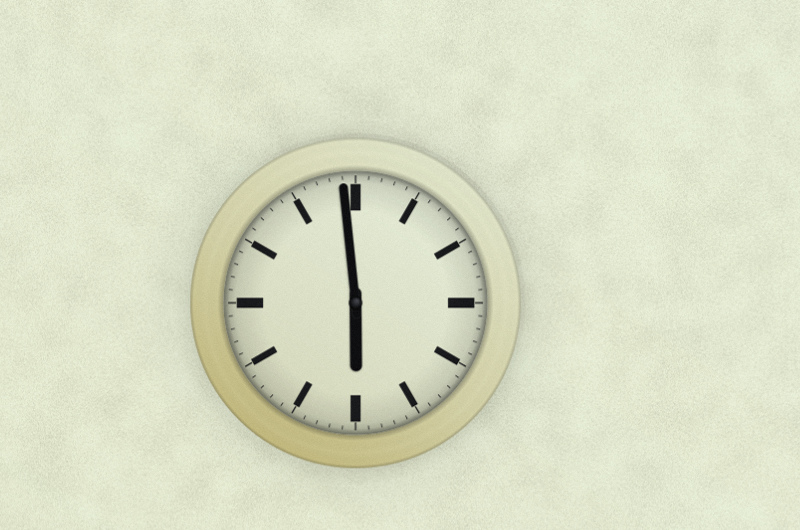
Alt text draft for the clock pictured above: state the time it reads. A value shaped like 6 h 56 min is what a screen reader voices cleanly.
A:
5 h 59 min
